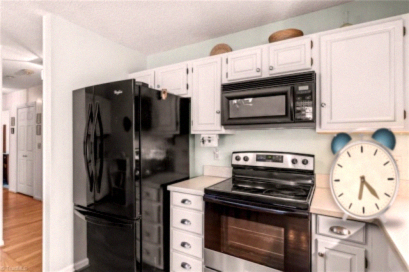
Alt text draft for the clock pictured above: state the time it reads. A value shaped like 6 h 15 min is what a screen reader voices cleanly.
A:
6 h 23 min
